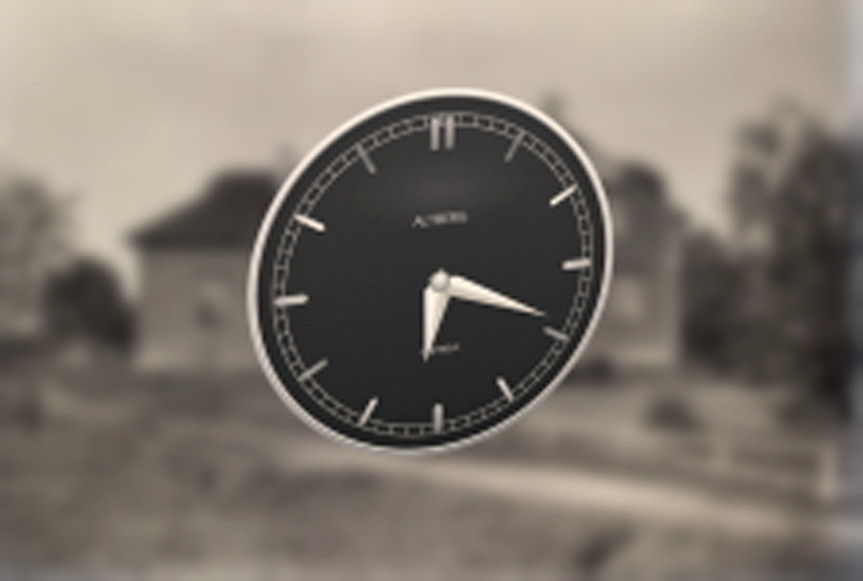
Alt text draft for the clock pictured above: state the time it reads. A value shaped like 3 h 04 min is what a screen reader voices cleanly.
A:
6 h 19 min
